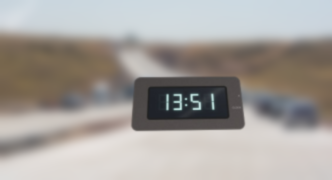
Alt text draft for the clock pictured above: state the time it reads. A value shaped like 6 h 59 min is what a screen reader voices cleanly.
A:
13 h 51 min
